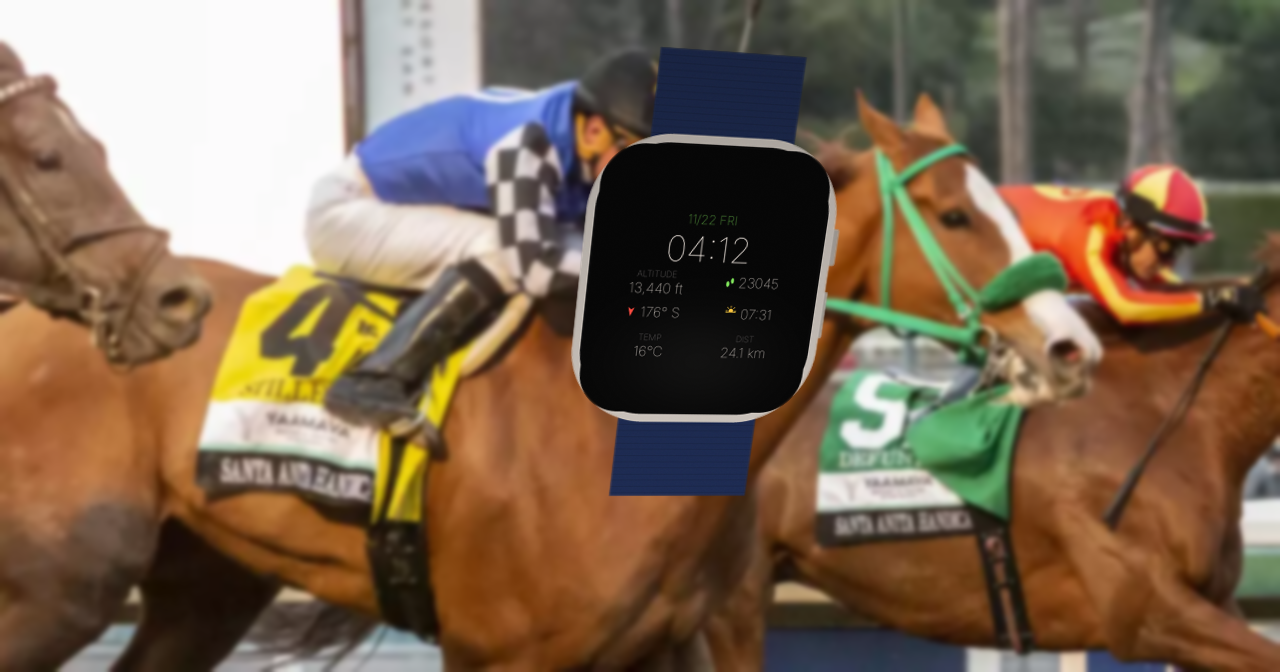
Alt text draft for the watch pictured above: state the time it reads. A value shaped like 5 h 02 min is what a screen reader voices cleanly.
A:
4 h 12 min
